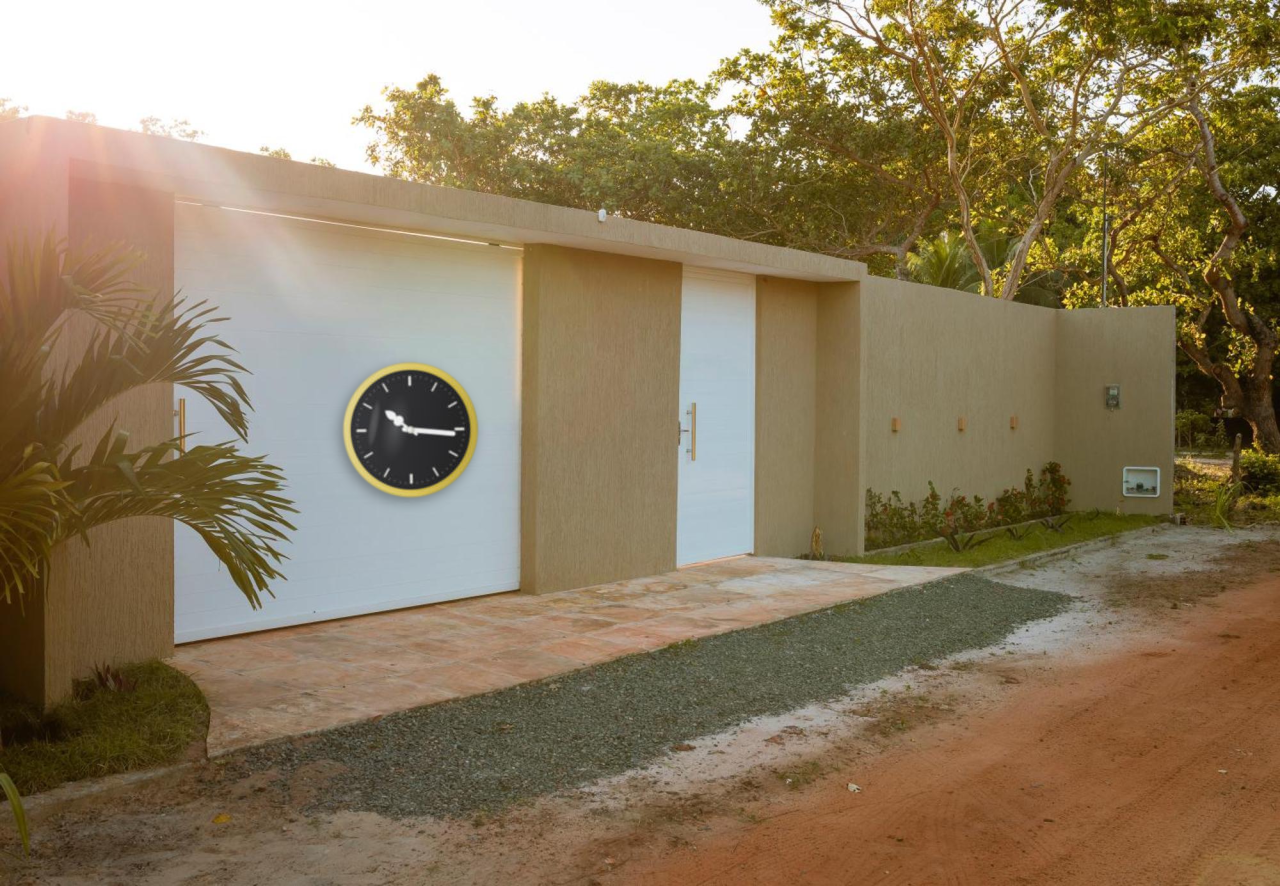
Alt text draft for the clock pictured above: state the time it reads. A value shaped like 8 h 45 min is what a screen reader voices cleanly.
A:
10 h 16 min
